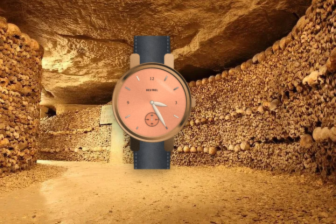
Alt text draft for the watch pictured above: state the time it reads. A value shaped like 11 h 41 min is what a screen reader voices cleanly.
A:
3 h 25 min
